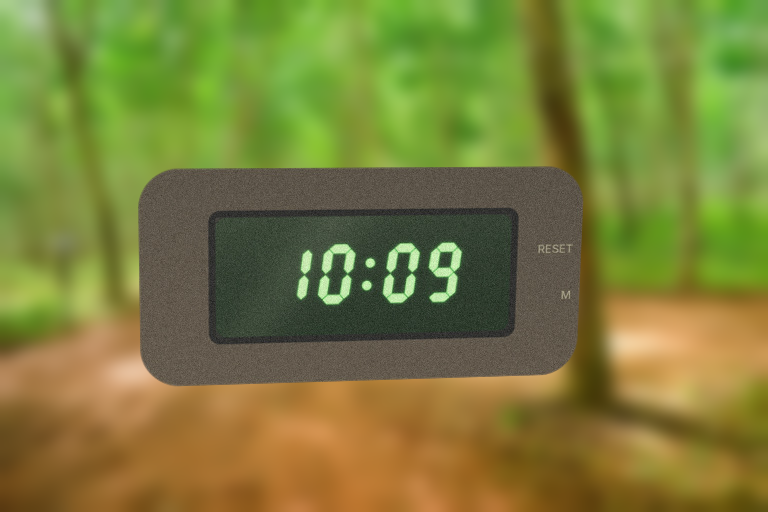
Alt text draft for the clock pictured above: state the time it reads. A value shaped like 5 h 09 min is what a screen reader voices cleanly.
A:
10 h 09 min
